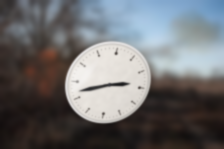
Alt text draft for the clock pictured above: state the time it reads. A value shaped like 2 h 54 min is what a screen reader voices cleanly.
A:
2 h 42 min
